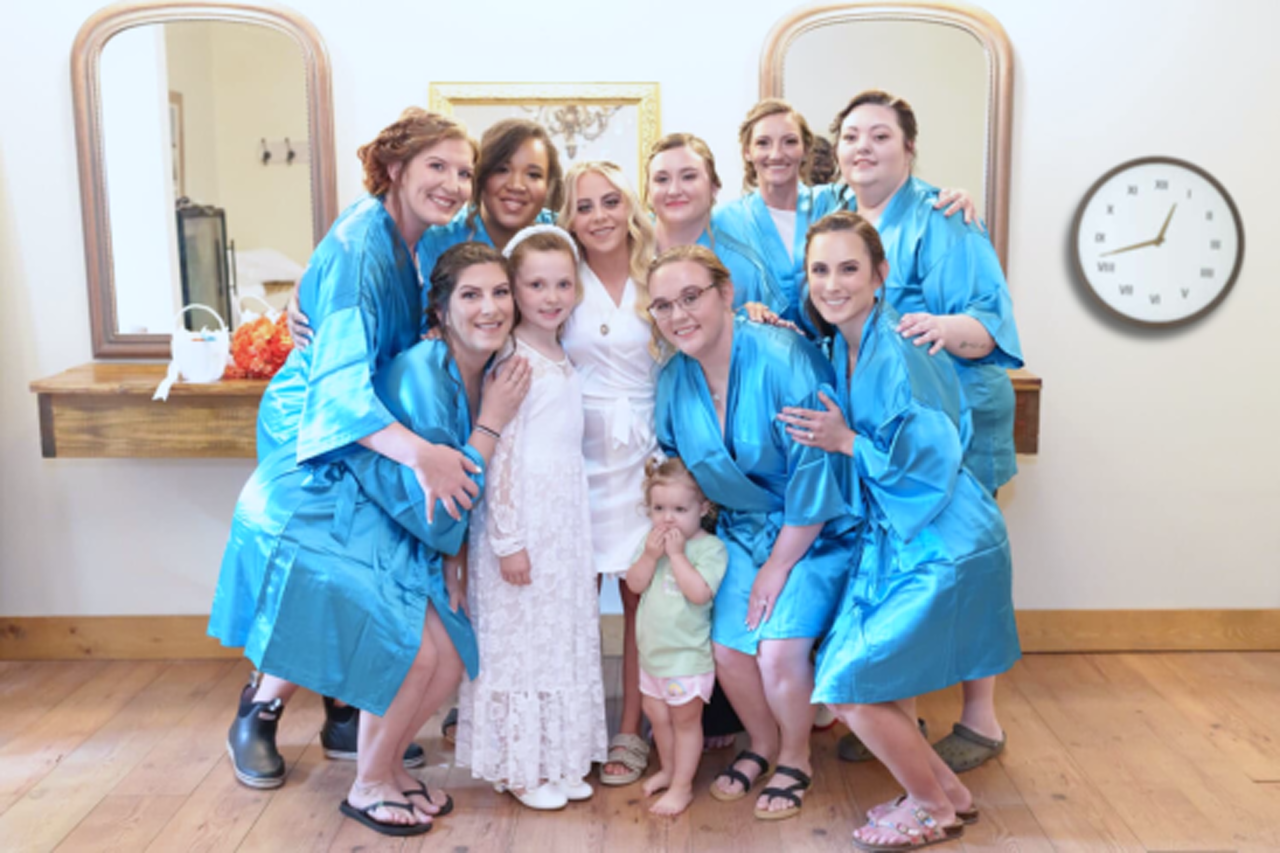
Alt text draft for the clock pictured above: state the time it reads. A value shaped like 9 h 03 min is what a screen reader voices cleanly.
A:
12 h 42 min
